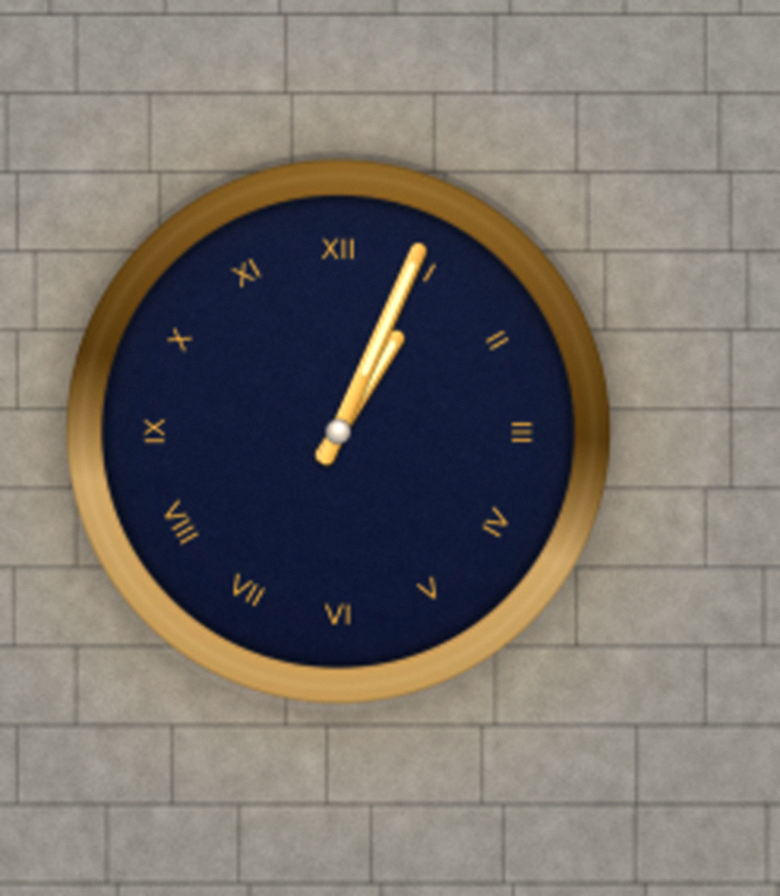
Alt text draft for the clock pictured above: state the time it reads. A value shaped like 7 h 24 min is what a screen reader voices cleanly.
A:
1 h 04 min
